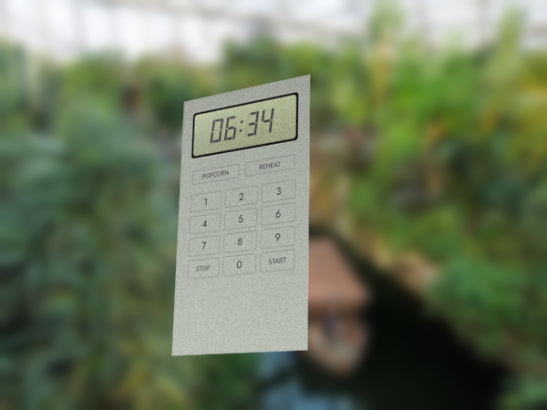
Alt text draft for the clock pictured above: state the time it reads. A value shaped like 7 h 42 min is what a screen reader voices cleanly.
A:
6 h 34 min
